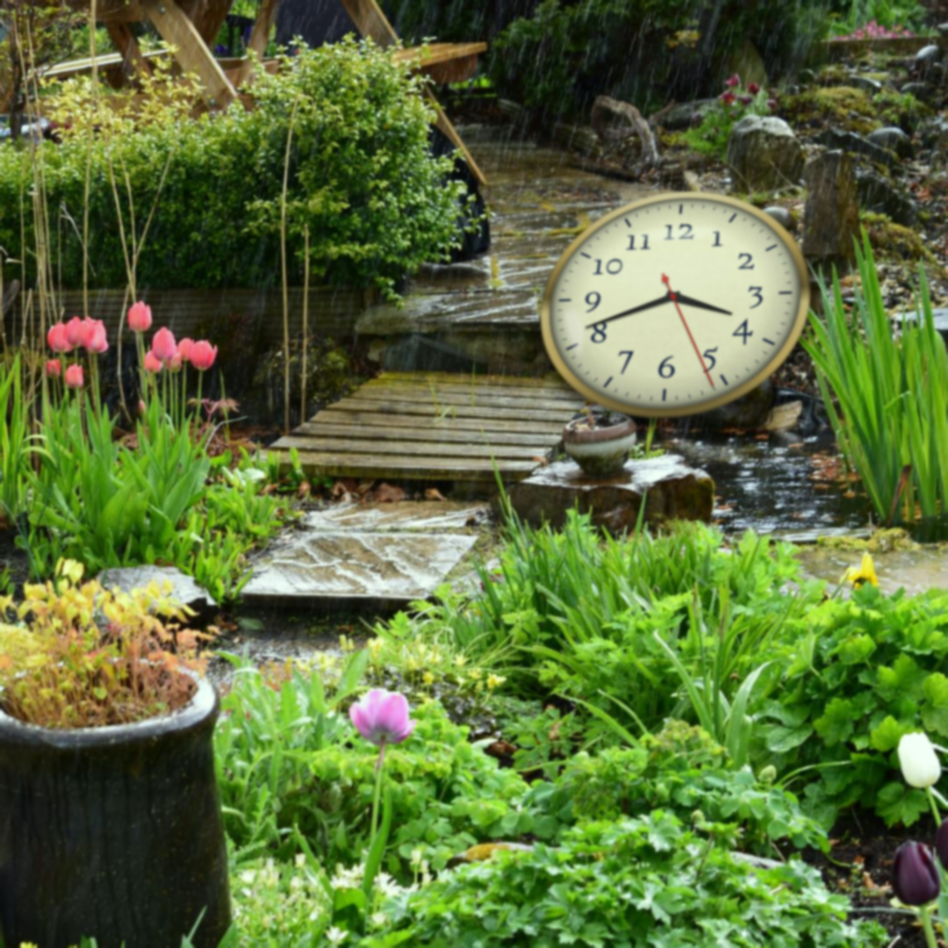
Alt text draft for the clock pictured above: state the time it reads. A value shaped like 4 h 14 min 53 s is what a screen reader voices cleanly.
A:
3 h 41 min 26 s
